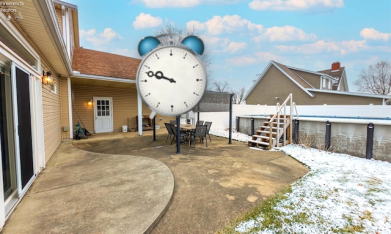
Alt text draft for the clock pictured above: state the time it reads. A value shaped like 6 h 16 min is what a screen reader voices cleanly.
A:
9 h 48 min
